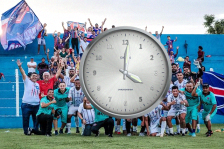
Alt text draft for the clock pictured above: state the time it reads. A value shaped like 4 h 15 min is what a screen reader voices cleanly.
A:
4 h 01 min
